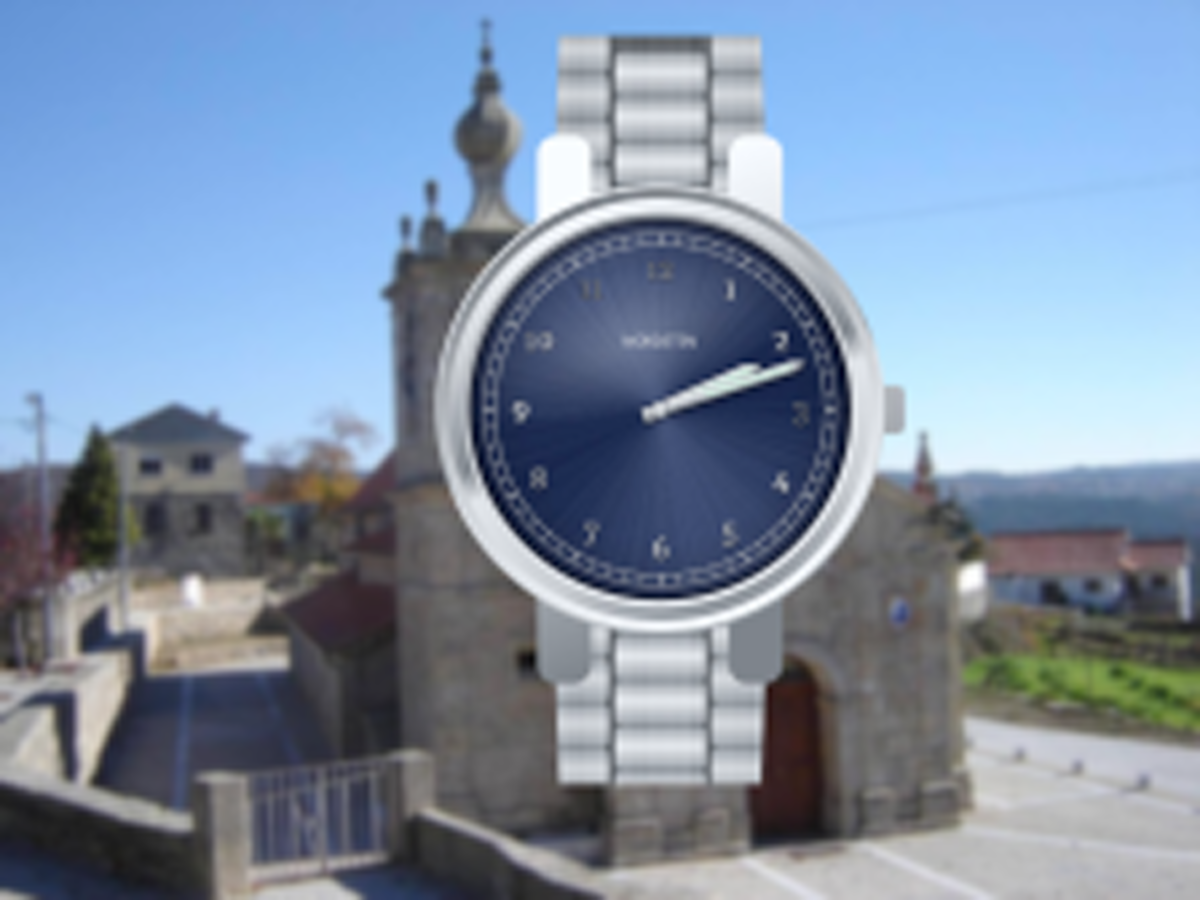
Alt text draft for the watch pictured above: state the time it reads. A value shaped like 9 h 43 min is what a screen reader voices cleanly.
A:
2 h 12 min
